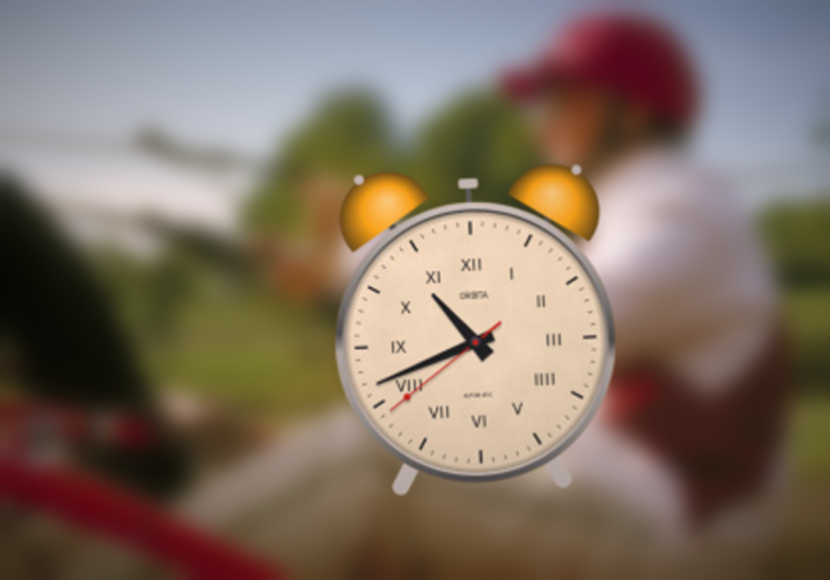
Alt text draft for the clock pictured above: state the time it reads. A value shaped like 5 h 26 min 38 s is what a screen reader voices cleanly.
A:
10 h 41 min 39 s
